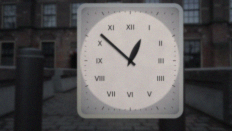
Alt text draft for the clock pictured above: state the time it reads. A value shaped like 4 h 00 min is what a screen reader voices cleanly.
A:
12 h 52 min
